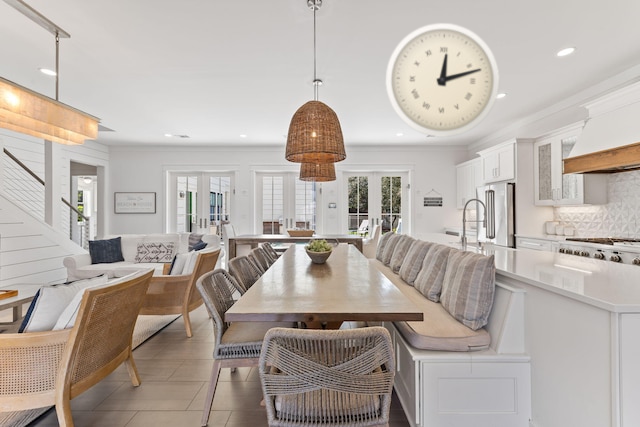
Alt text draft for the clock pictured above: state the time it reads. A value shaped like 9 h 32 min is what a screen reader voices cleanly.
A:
12 h 12 min
